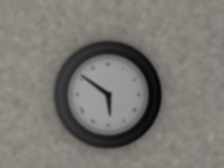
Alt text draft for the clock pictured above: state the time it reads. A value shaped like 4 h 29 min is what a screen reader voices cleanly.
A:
5 h 51 min
